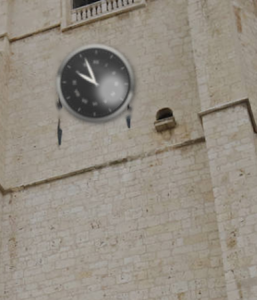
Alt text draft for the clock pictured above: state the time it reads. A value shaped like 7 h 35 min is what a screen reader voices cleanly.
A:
9 h 56 min
